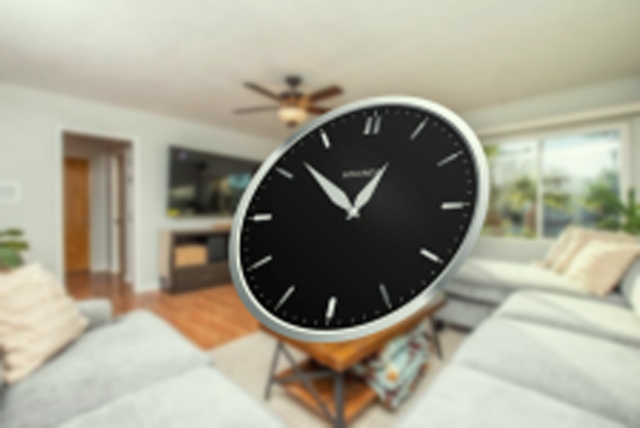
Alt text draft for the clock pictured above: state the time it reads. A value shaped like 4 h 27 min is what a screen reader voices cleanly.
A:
12 h 52 min
